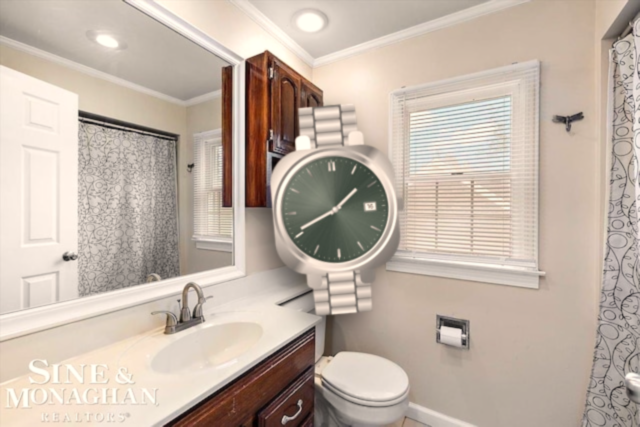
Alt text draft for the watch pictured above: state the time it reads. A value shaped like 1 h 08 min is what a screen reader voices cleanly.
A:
1 h 41 min
